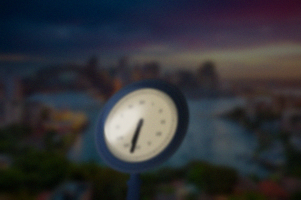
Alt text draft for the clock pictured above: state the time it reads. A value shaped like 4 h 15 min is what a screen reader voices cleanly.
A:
6 h 32 min
